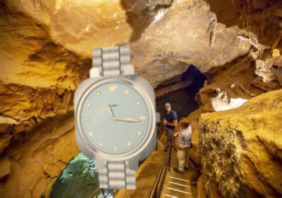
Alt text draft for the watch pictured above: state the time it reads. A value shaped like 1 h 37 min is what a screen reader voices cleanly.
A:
11 h 16 min
